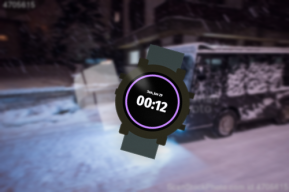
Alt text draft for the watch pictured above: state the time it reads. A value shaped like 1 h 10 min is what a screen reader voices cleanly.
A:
0 h 12 min
